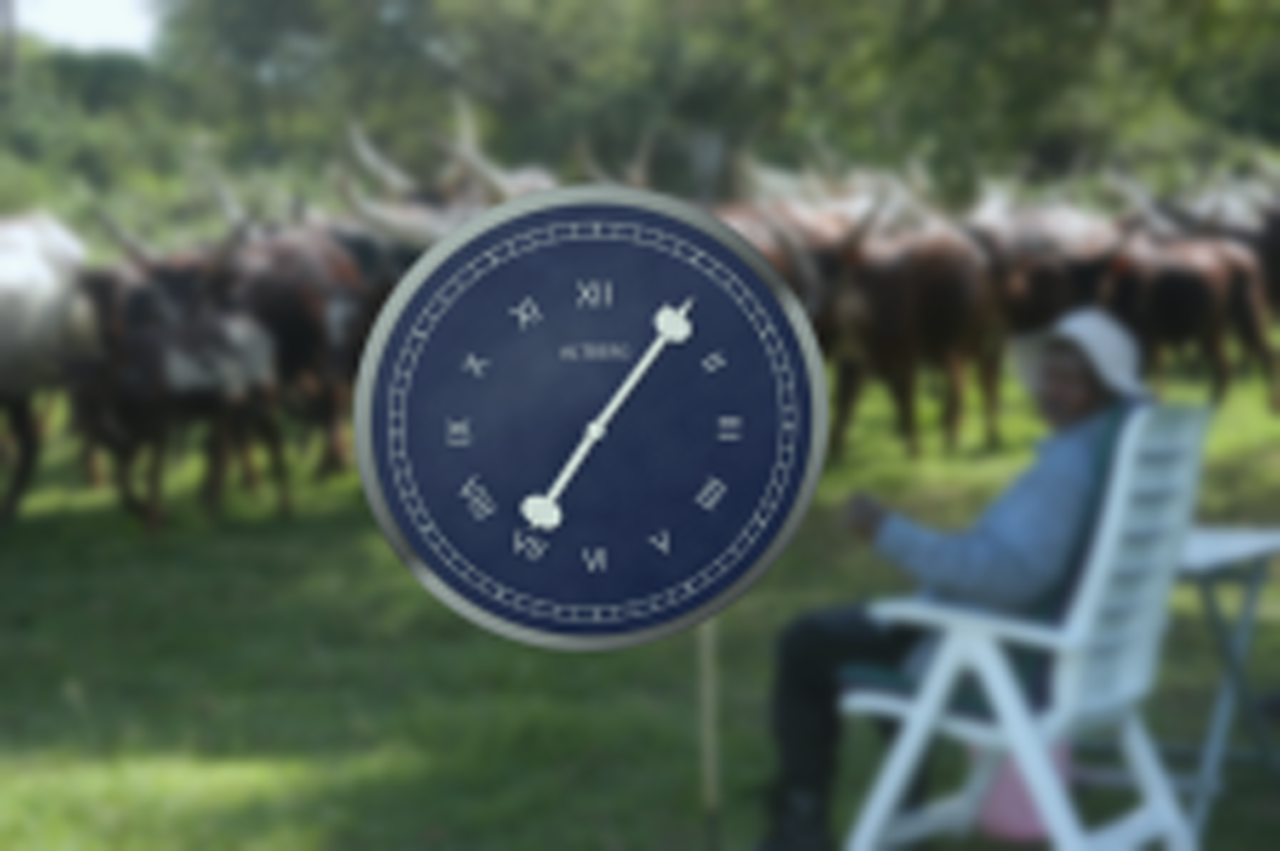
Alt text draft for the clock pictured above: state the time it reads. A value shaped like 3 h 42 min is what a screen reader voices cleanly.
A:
7 h 06 min
